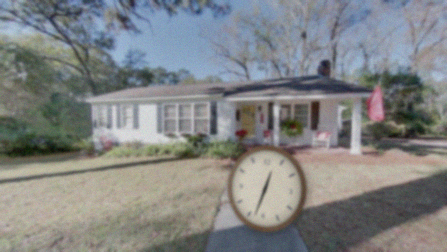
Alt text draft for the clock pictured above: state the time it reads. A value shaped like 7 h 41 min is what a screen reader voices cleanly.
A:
12 h 33 min
